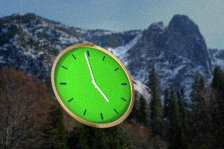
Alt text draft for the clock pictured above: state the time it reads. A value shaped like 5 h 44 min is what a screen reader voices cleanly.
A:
4 h 59 min
